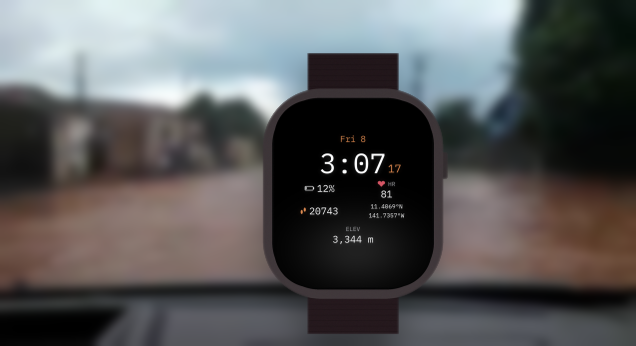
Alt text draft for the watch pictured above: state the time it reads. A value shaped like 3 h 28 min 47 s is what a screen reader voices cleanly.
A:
3 h 07 min 17 s
